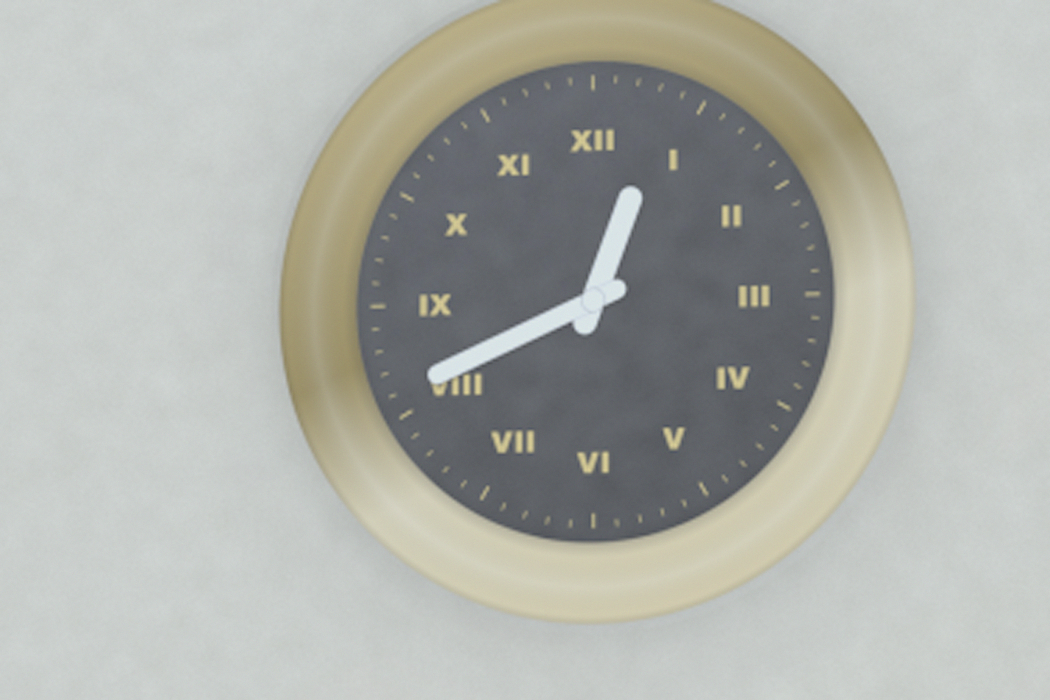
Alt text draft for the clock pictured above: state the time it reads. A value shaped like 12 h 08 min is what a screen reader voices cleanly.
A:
12 h 41 min
